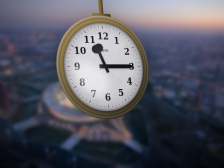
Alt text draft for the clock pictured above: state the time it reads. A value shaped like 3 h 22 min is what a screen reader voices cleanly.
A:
11 h 15 min
